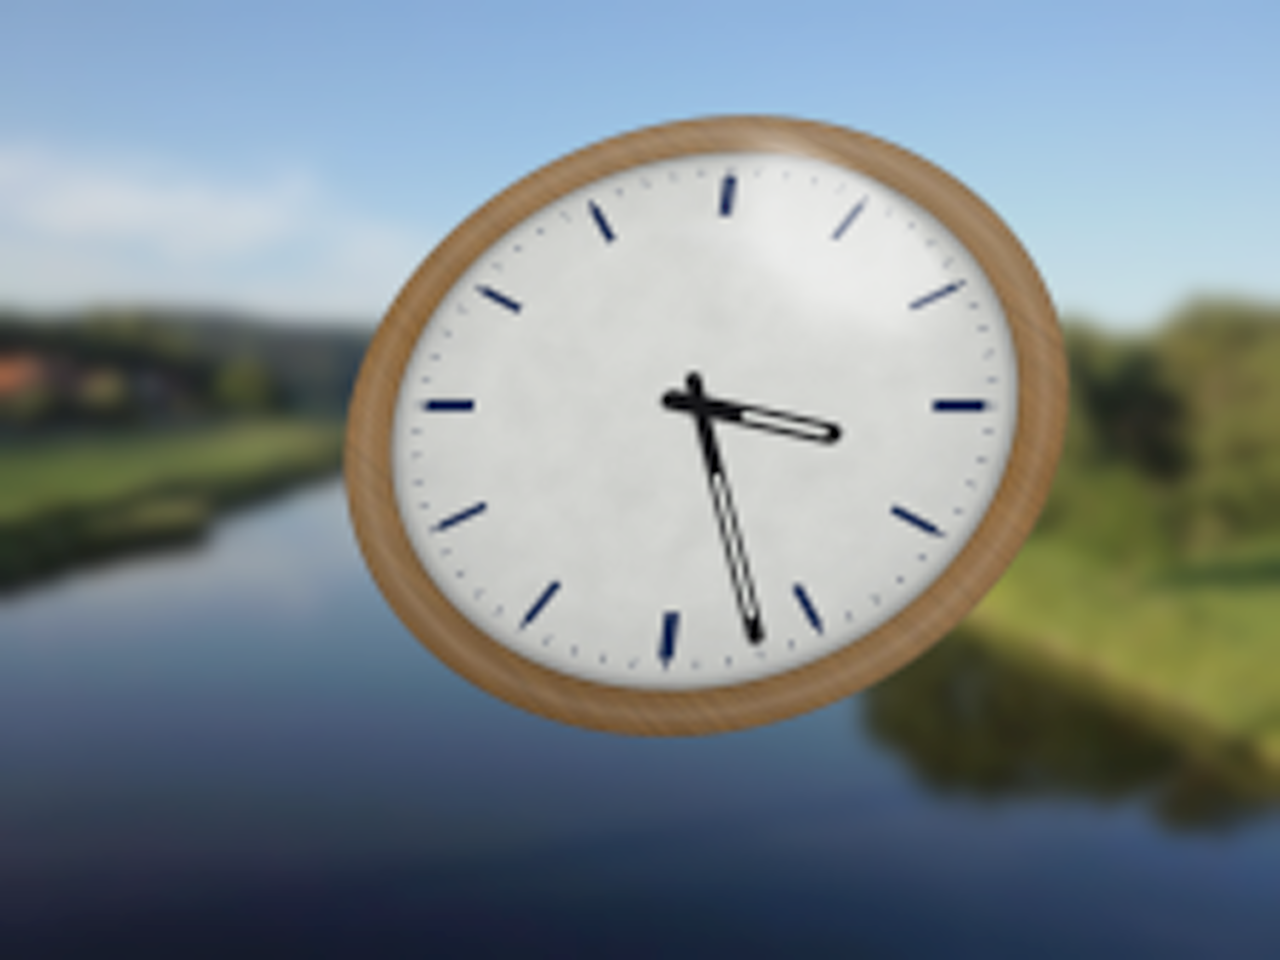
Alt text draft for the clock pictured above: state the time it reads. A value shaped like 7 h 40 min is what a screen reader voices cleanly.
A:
3 h 27 min
